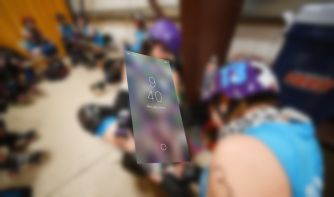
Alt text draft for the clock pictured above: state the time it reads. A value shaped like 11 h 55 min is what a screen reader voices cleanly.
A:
9 h 40 min
